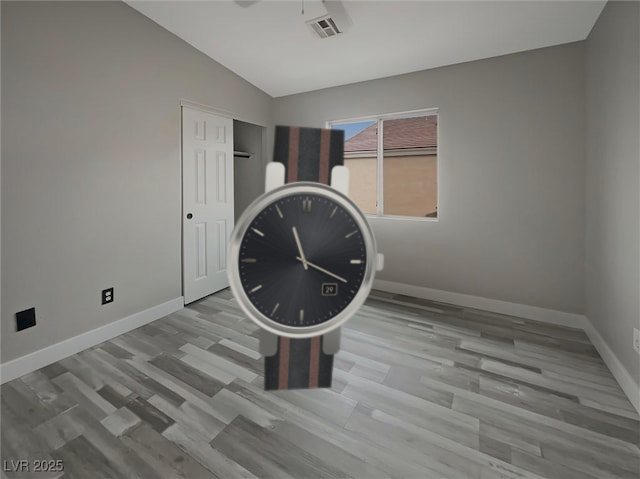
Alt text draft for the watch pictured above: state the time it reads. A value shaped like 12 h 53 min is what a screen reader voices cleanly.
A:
11 h 19 min
